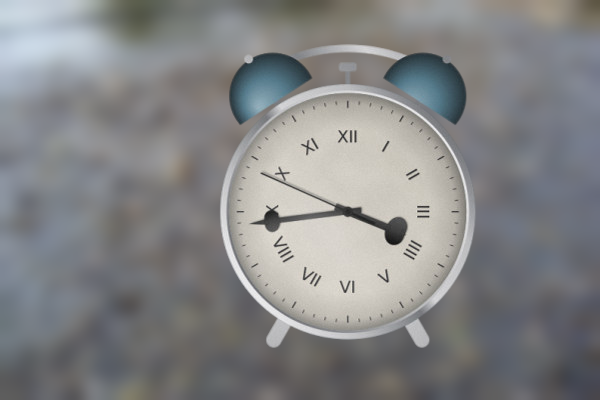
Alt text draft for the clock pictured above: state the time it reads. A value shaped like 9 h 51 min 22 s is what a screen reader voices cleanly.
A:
3 h 43 min 49 s
